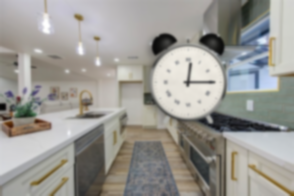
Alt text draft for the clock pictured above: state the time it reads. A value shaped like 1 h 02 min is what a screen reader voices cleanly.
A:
12 h 15 min
